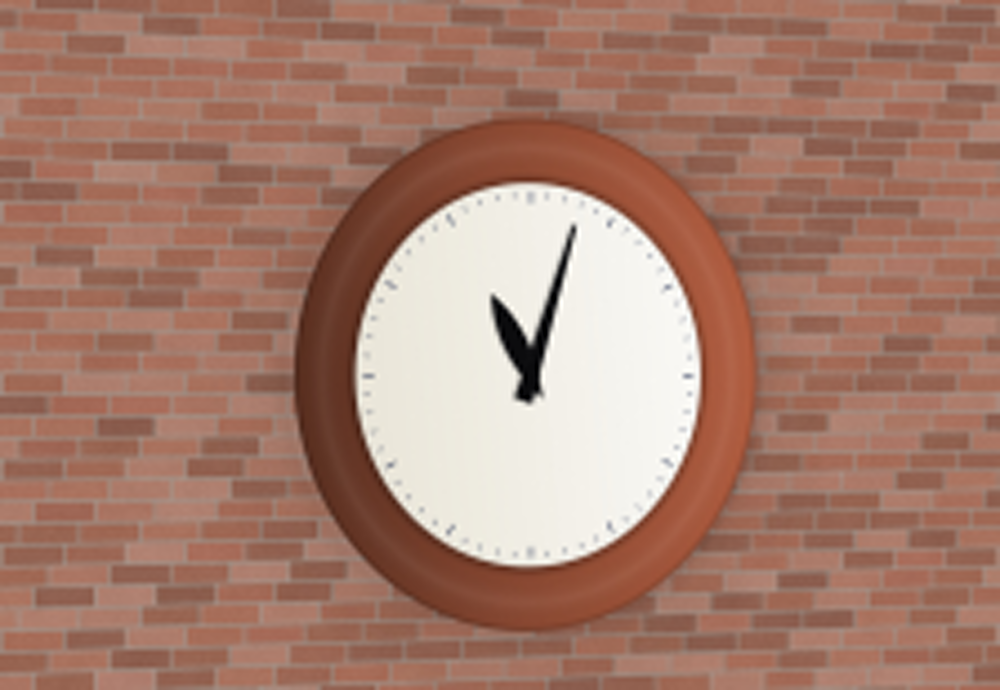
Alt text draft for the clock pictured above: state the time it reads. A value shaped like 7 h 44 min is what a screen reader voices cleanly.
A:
11 h 03 min
